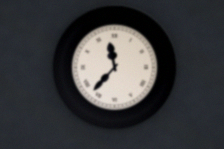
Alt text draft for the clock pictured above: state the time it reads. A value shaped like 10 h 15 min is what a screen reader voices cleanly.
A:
11 h 37 min
